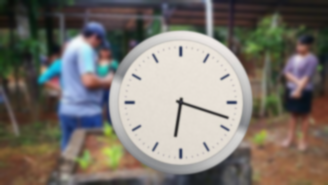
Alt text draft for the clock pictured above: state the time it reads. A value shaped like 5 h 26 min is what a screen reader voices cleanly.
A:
6 h 18 min
